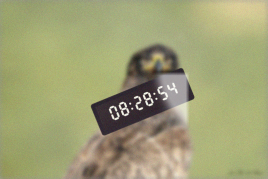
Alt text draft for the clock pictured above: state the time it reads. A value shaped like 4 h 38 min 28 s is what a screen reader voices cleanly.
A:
8 h 28 min 54 s
